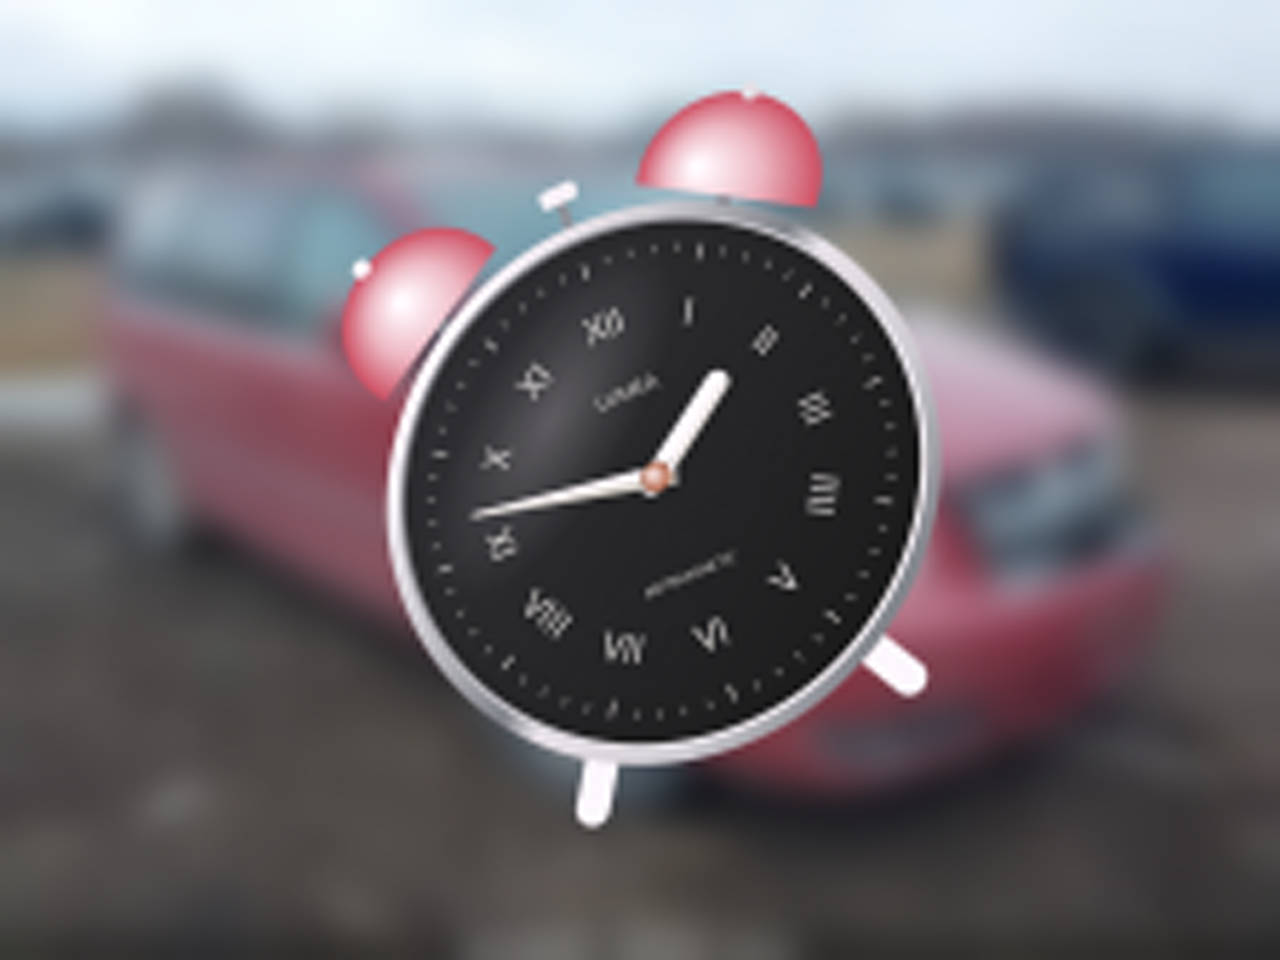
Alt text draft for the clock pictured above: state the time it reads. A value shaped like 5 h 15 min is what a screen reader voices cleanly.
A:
1 h 47 min
